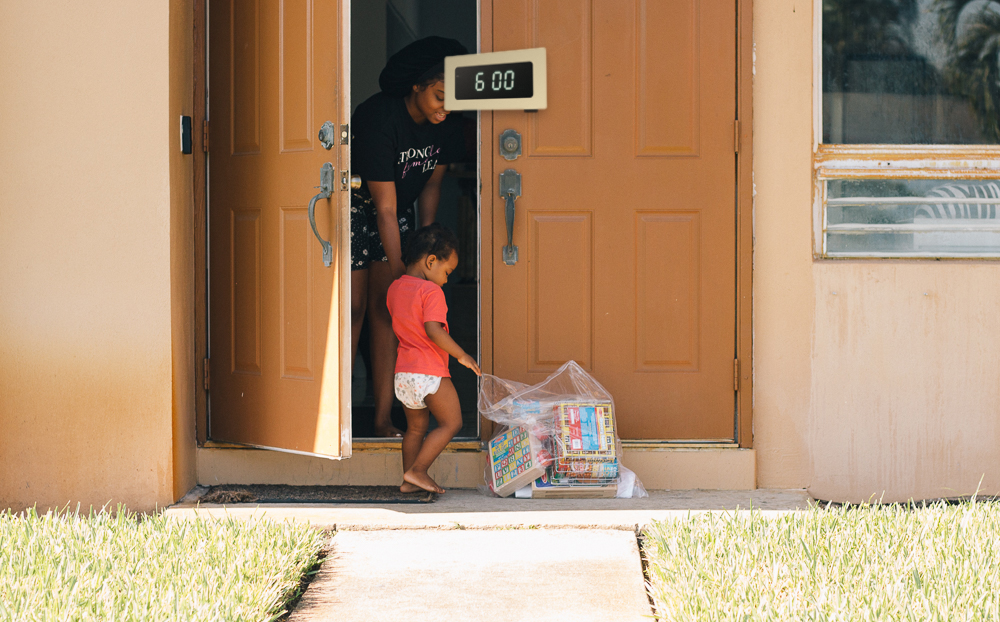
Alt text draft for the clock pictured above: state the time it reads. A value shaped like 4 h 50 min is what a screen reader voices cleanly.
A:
6 h 00 min
